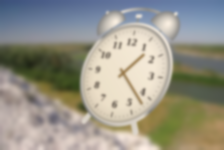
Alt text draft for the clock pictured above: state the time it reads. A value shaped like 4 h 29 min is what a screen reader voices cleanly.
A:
1 h 22 min
